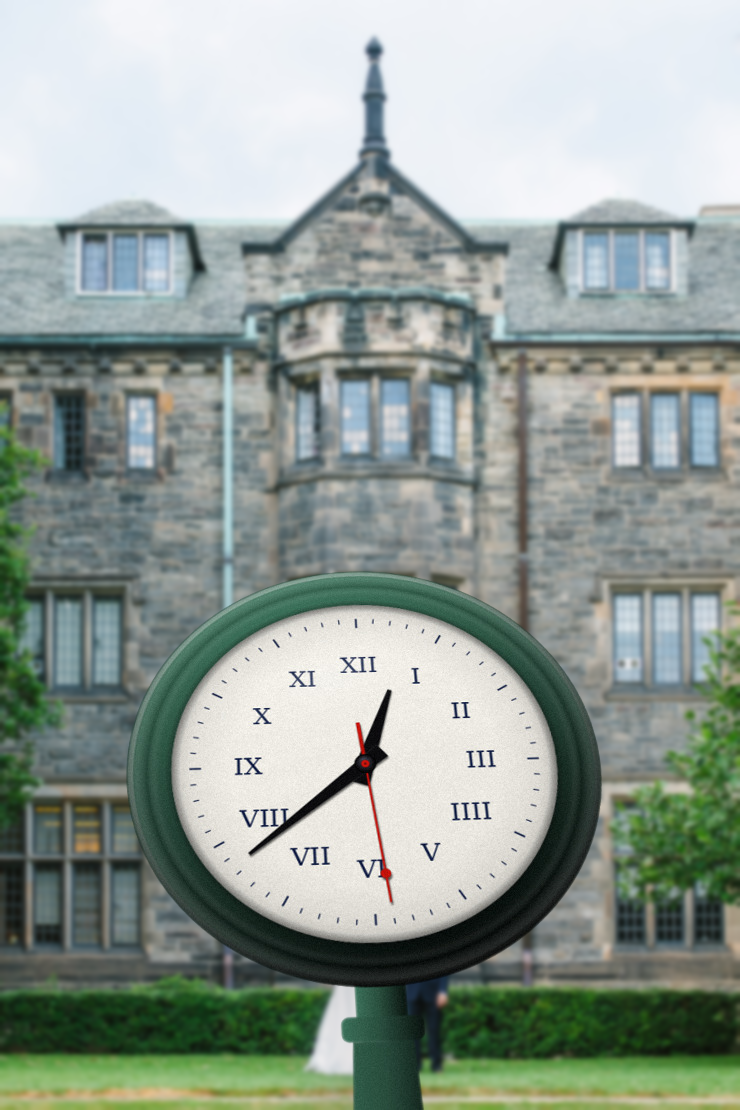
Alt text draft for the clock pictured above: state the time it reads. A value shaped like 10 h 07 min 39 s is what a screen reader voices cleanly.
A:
12 h 38 min 29 s
